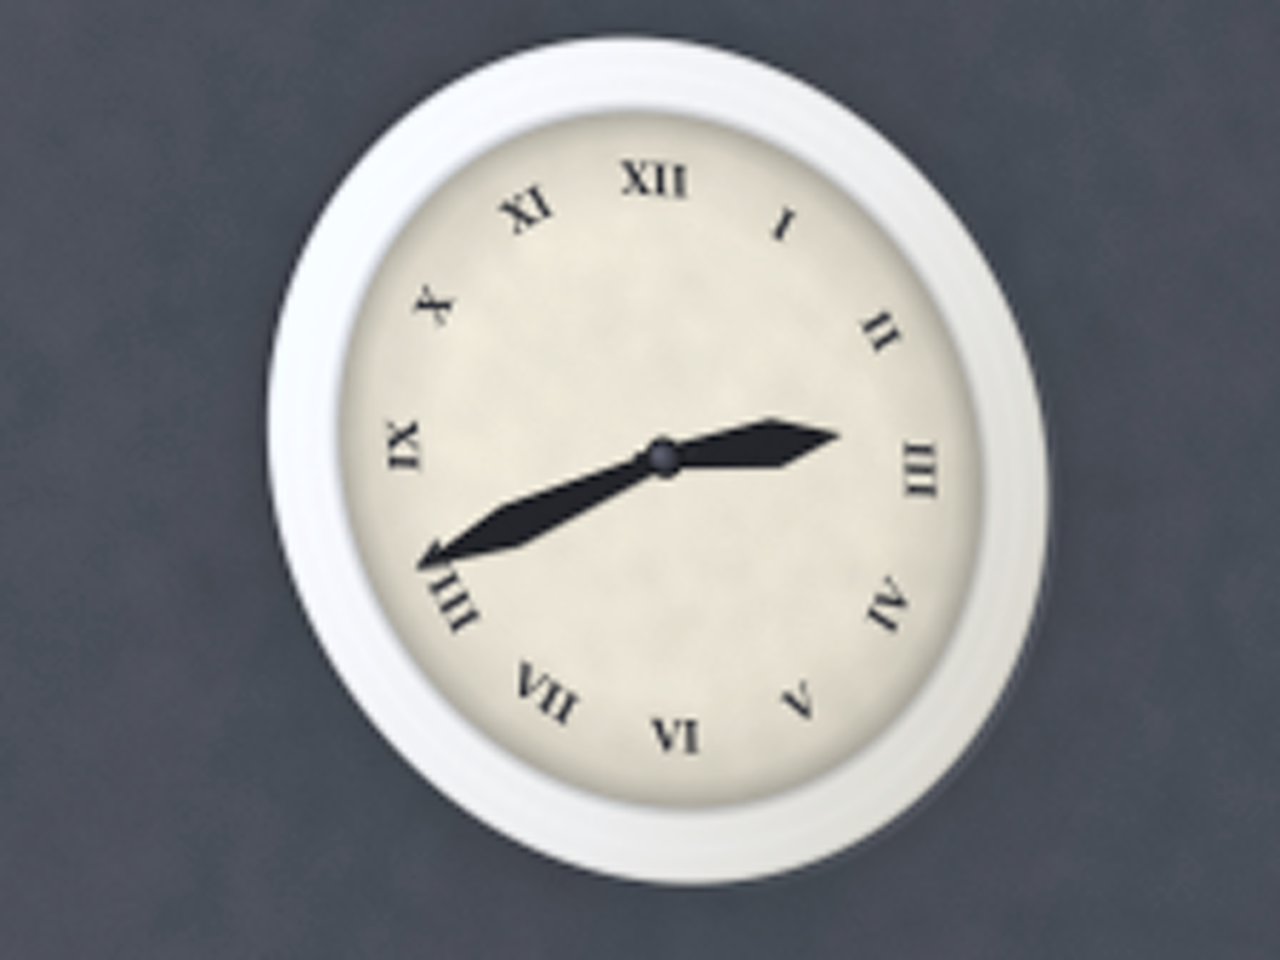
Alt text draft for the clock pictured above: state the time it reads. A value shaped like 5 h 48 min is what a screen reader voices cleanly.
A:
2 h 41 min
